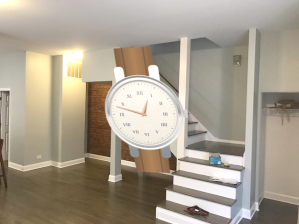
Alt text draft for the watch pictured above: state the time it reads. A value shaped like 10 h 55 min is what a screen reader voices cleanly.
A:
12 h 48 min
